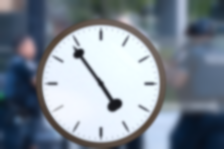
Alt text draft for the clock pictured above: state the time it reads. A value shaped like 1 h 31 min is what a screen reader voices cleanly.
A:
4 h 54 min
